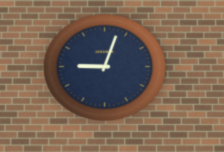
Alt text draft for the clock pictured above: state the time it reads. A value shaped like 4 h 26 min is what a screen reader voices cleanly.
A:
9 h 03 min
